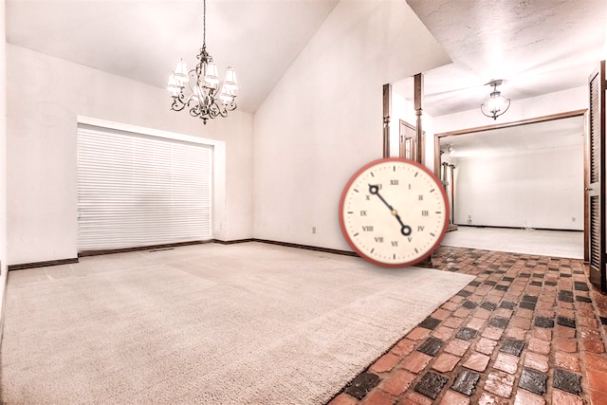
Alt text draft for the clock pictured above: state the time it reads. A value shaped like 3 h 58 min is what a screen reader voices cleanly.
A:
4 h 53 min
